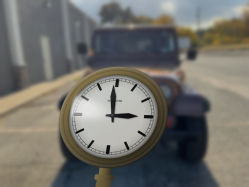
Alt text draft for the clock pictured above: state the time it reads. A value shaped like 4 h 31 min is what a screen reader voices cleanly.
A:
2 h 59 min
